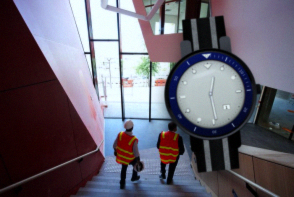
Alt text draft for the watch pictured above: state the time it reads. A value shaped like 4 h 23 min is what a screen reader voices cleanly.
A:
12 h 29 min
